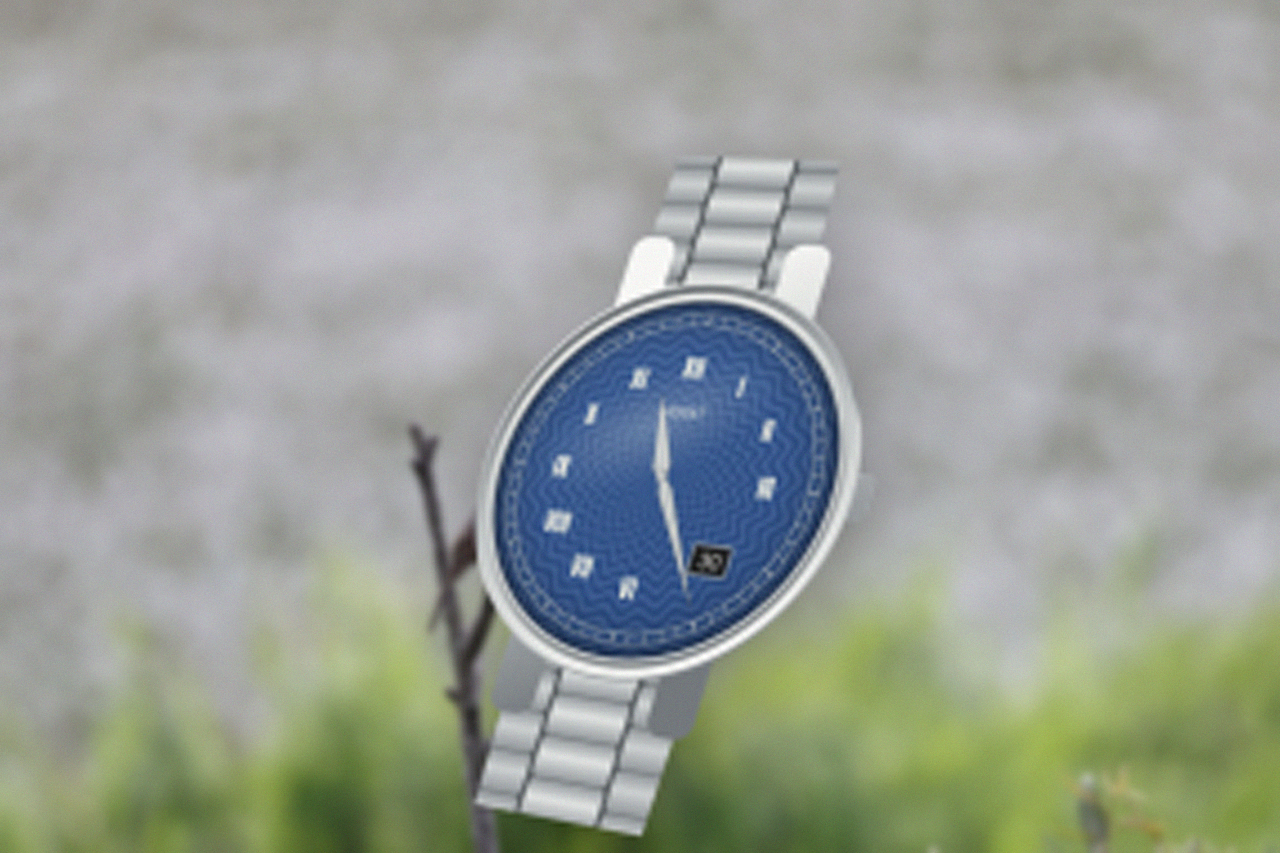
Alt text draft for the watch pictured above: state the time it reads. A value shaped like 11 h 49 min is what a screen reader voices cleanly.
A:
11 h 25 min
